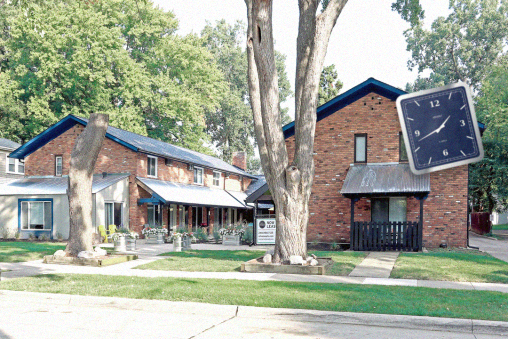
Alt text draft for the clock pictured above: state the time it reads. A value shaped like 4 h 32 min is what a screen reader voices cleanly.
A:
1 h 42 min
